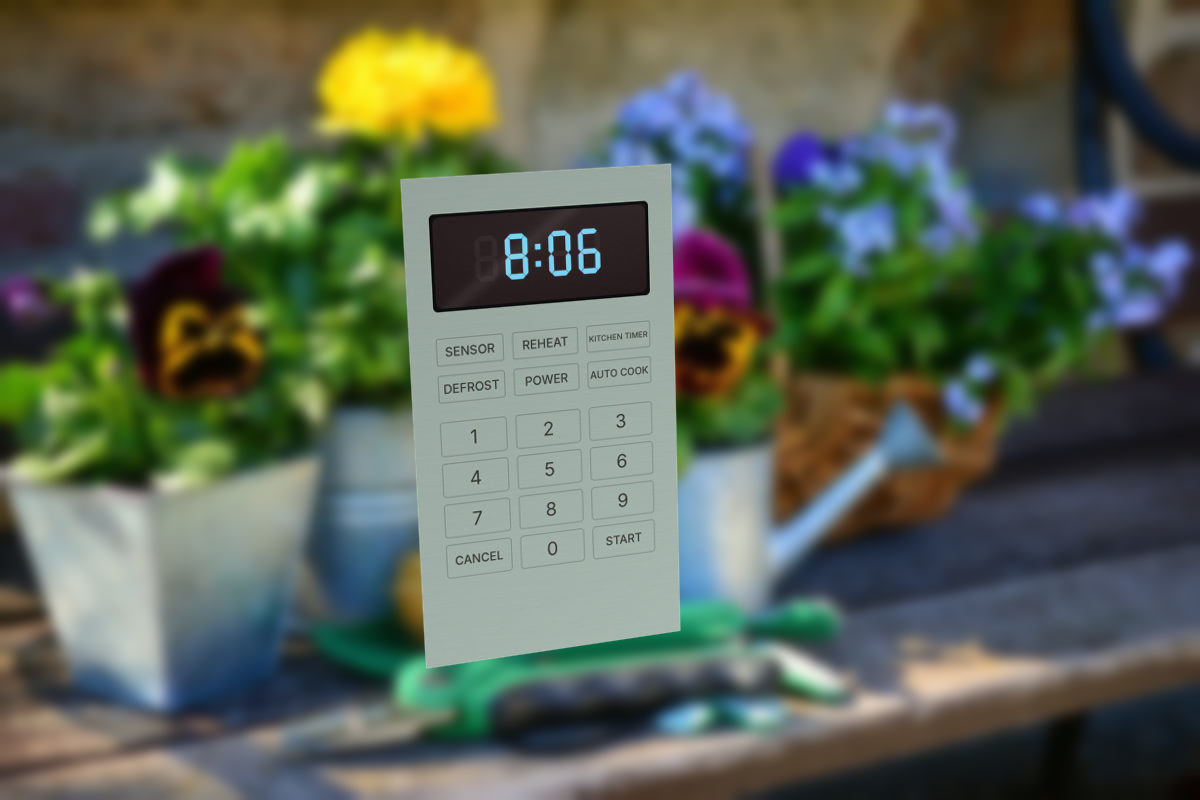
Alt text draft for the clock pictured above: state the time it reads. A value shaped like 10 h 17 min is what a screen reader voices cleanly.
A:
8 h 06 min
